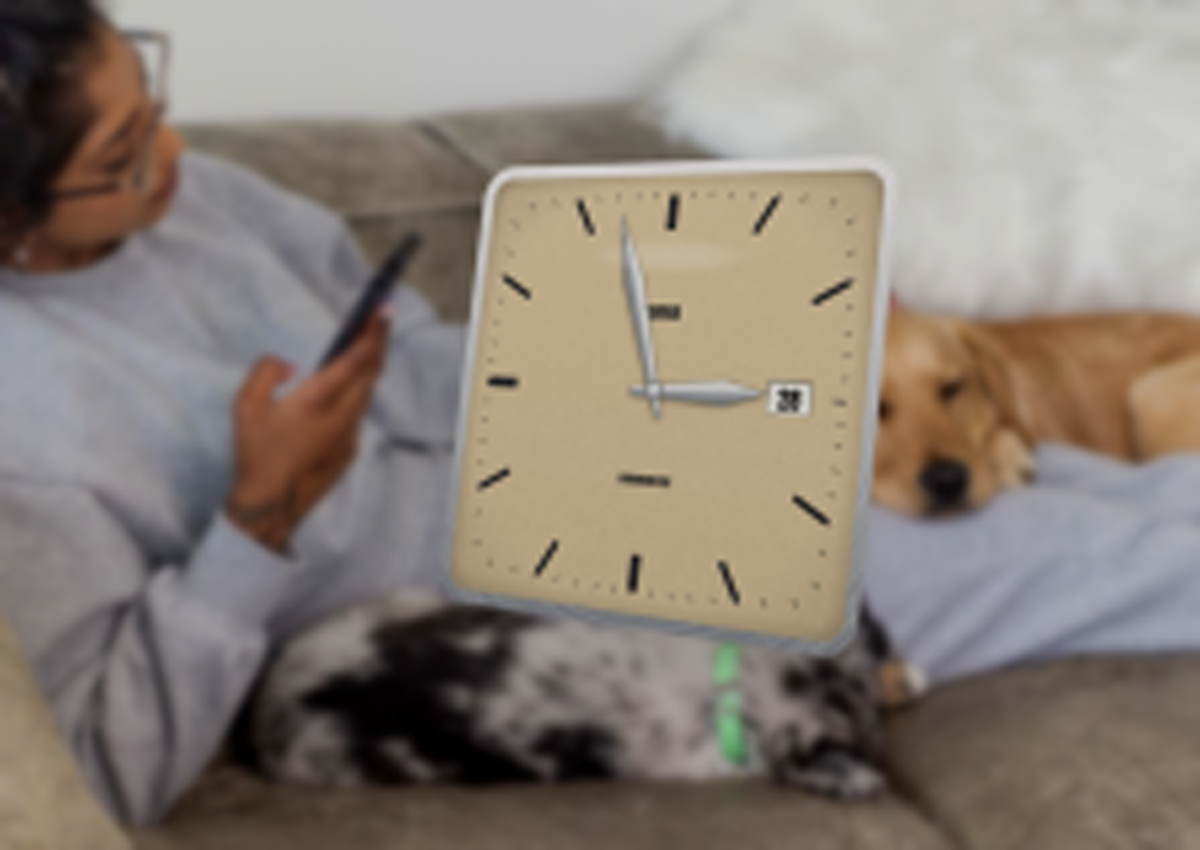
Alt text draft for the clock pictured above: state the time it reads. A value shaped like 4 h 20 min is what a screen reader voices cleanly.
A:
2 h 57 min
